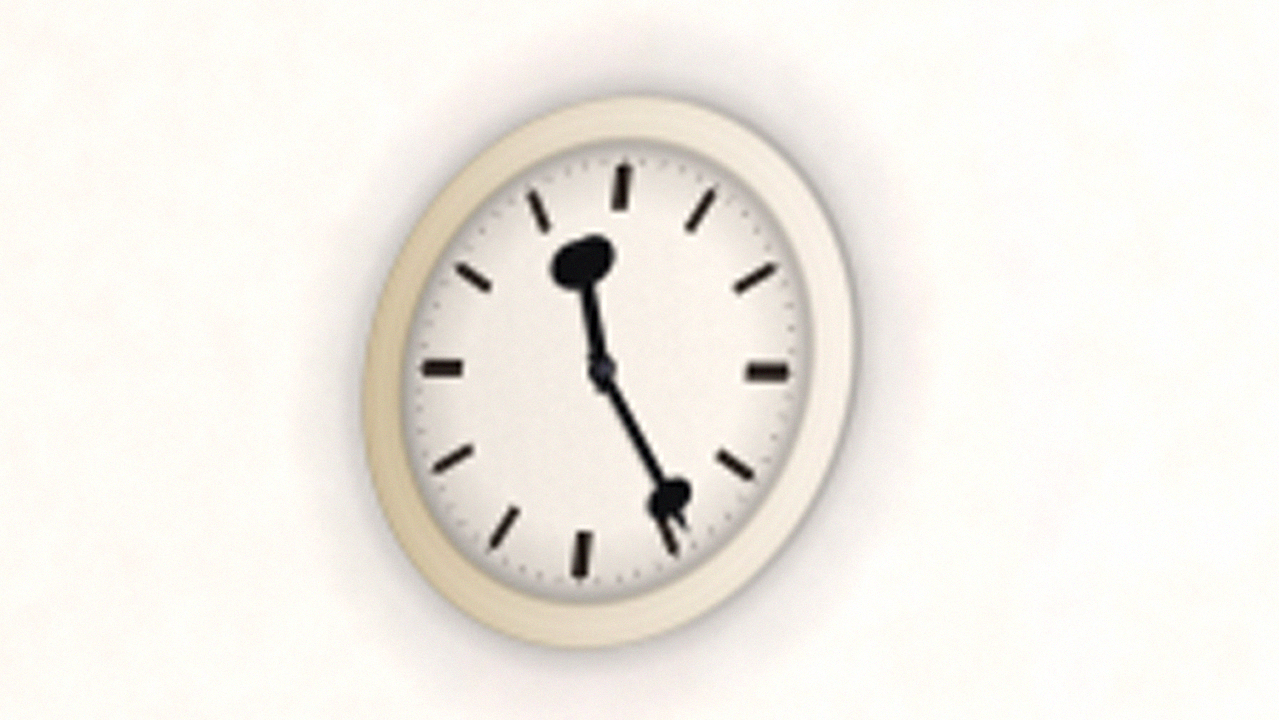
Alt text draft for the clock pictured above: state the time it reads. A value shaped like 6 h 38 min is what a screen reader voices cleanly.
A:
11 h 24 min
